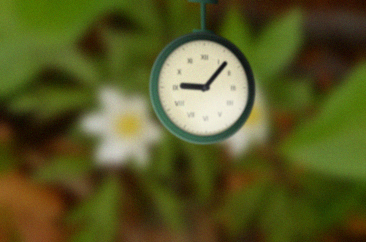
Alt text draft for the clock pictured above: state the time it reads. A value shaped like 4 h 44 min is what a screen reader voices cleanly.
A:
9 h 07 min
